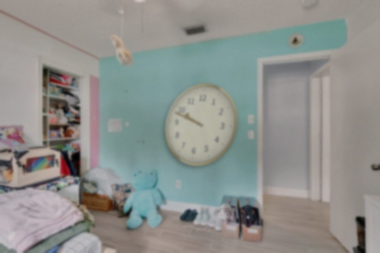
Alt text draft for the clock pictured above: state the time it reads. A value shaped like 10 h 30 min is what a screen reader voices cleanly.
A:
9 h 48 min
